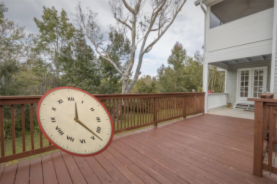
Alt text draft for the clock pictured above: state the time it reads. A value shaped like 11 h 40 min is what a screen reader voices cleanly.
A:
12 h 23 min
